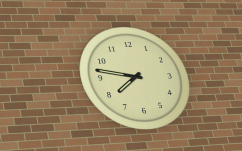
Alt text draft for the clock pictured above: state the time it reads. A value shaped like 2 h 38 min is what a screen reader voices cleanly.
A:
7 h 47 min
